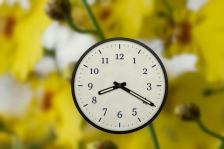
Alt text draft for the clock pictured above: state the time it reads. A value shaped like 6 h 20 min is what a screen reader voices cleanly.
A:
8 h 20 min
